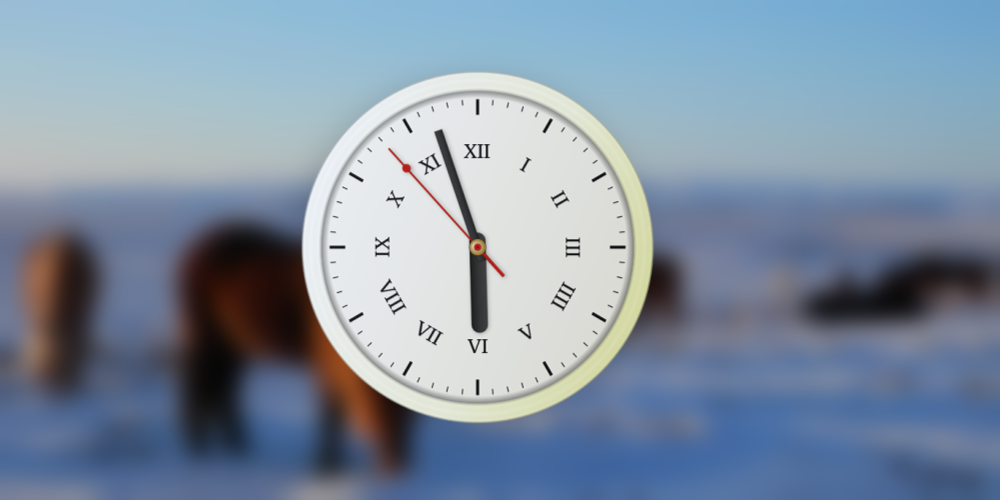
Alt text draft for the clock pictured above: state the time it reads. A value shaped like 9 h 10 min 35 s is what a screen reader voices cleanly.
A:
5 h 56 min 53 s
